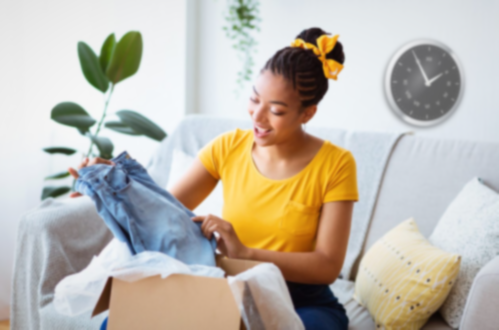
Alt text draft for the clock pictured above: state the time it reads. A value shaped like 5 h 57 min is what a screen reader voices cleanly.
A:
1 h 55 min
